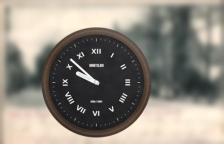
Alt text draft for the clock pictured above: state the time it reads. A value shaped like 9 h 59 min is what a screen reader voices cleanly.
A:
9 h 52 min
